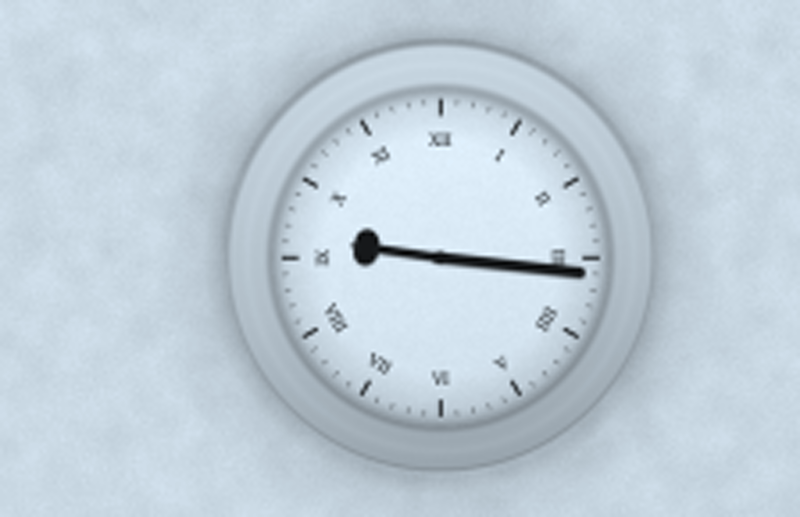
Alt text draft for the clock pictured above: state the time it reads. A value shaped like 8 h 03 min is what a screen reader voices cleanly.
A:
9 h 16 min
